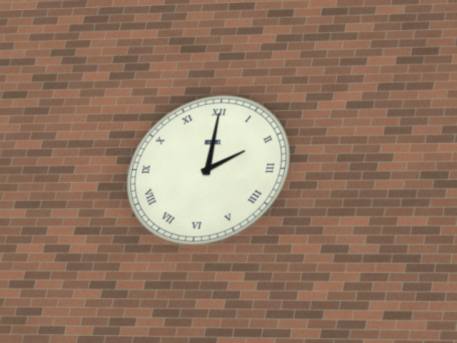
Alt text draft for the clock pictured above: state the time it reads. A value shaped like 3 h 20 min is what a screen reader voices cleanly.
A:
2 h 00 min
